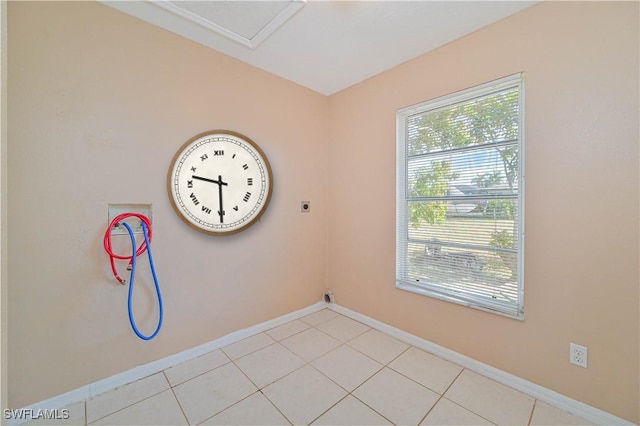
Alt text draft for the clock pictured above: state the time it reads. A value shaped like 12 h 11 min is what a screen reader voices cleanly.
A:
9 h 30 min
